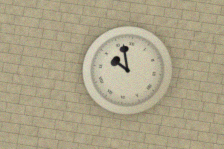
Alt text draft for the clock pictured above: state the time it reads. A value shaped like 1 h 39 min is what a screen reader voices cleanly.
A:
9 h 57 min
